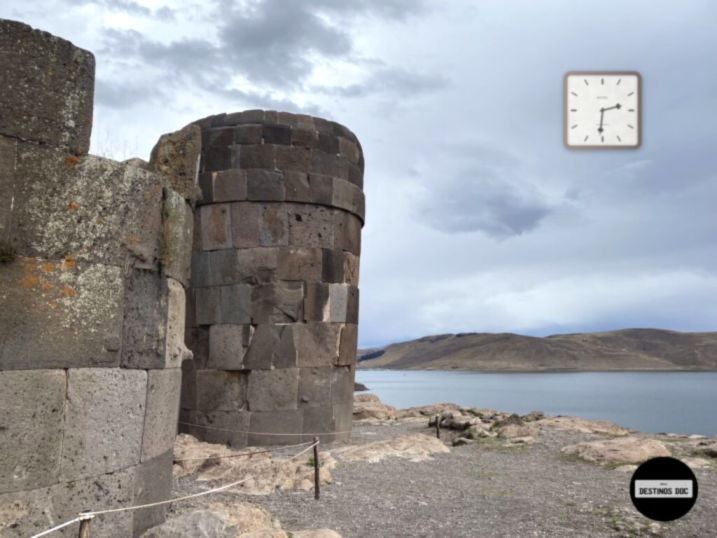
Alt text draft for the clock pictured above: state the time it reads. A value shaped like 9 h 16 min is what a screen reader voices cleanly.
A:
2 h 31 min
